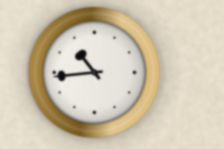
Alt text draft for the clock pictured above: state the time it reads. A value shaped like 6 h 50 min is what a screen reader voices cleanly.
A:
10 h 44 min
